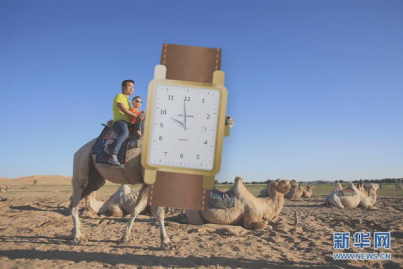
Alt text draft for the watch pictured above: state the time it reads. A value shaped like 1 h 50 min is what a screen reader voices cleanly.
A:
9 h 59 min
